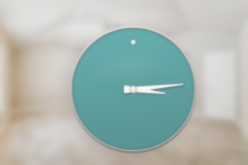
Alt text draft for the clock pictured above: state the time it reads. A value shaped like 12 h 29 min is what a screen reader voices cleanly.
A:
3 h 14 min
